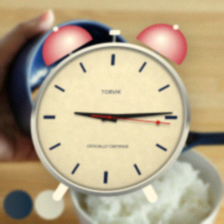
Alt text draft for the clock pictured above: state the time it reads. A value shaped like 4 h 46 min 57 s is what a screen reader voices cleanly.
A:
9 h 14 min 16 s
